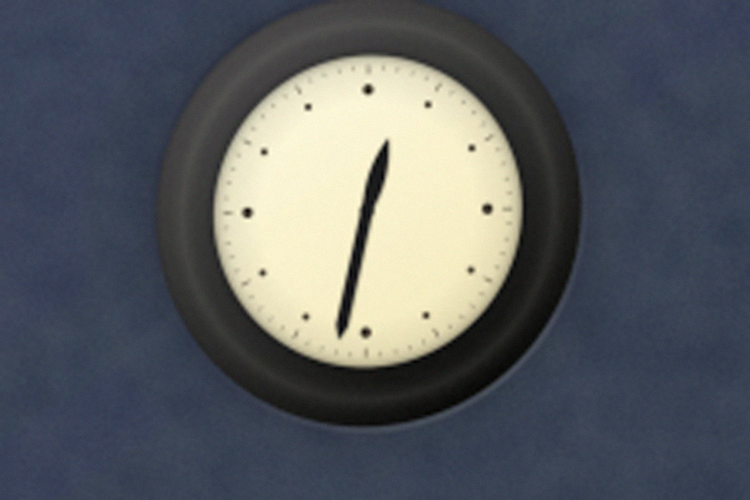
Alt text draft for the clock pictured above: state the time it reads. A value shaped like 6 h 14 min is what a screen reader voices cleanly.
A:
12 h 32 min
